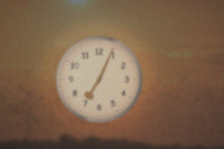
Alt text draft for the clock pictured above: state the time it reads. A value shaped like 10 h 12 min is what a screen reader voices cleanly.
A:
7 h 04 min
